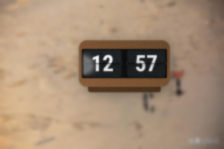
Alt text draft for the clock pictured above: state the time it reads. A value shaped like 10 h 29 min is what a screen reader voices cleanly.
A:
12 h 57 min
